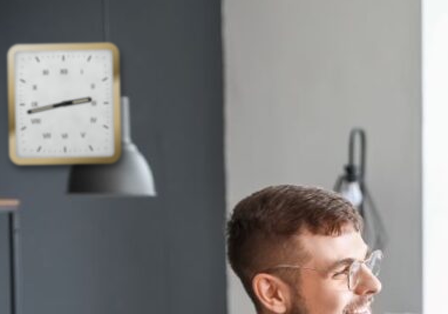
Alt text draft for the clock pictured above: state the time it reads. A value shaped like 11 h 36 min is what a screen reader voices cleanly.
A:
2 h 43 min
